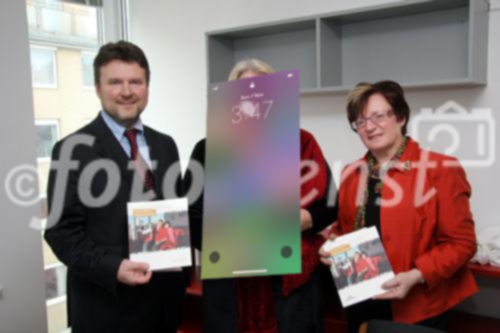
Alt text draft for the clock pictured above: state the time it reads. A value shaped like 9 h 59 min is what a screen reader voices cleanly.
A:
3 h 47 min
